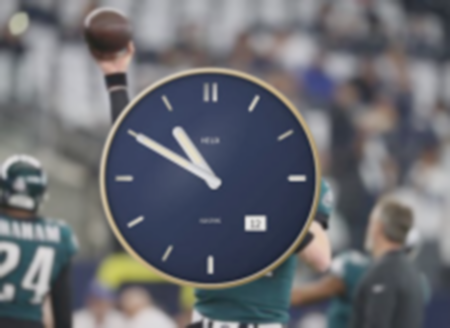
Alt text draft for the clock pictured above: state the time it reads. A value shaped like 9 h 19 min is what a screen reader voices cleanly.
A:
10 h 50 min
